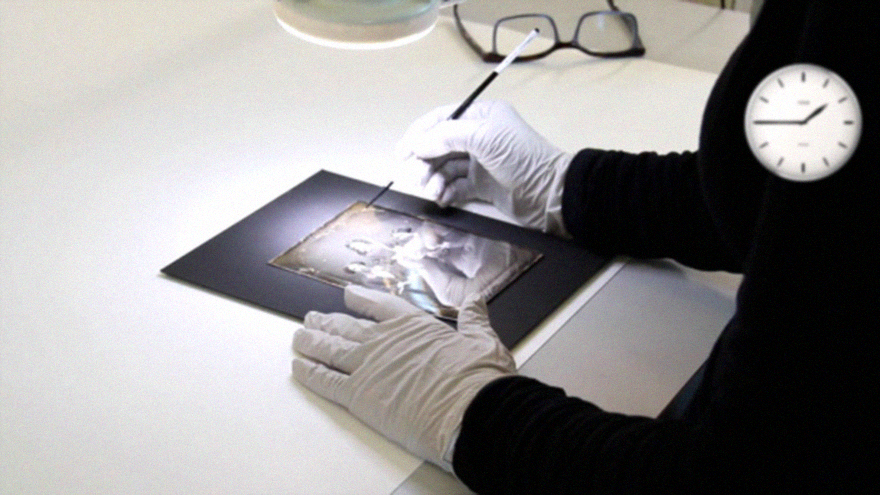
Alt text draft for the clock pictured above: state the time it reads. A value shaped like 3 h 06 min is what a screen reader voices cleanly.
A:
1 h 45 min
